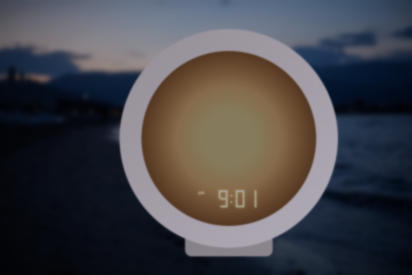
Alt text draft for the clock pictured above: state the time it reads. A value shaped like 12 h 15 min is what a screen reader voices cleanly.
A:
9 h 01 min
